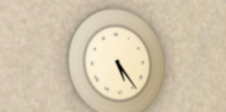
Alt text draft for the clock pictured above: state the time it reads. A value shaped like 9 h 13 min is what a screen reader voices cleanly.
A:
5 h 24 min
